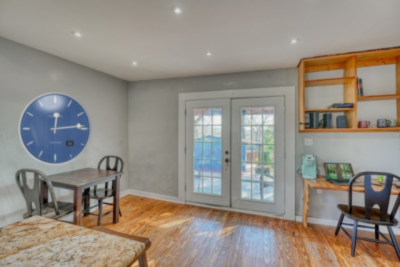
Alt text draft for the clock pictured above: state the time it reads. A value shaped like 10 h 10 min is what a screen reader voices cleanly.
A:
12 h 14 min
